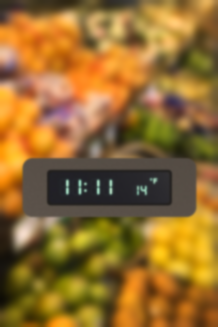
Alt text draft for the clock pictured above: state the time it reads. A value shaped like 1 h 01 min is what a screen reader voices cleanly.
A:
11 h 11 min
